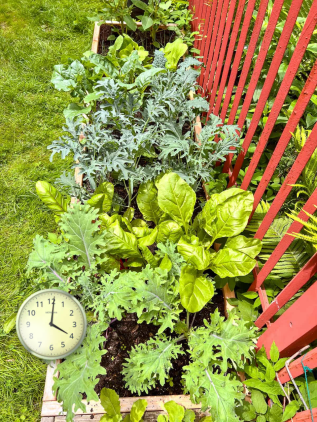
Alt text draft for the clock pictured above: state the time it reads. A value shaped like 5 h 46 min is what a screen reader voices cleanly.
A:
4 h 01 min
